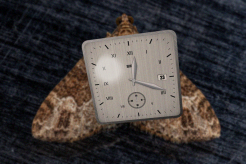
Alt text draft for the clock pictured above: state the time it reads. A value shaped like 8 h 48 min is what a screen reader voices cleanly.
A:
12 h 19 min
